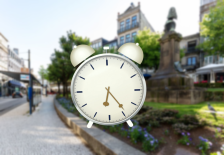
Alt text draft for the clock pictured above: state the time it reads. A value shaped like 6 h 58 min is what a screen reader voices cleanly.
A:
6 h 24 min
